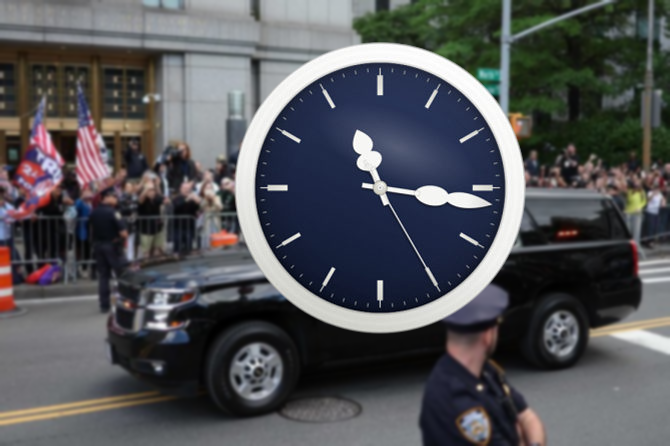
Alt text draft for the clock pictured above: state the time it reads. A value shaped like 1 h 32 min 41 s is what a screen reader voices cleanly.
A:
11 h 16 min 25 s
